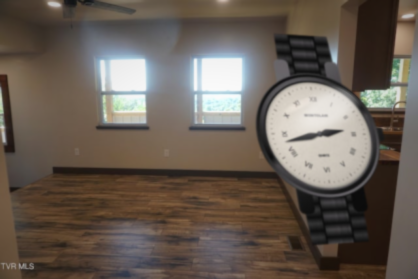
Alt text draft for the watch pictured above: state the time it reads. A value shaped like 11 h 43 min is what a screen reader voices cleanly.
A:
2 h 43 min
